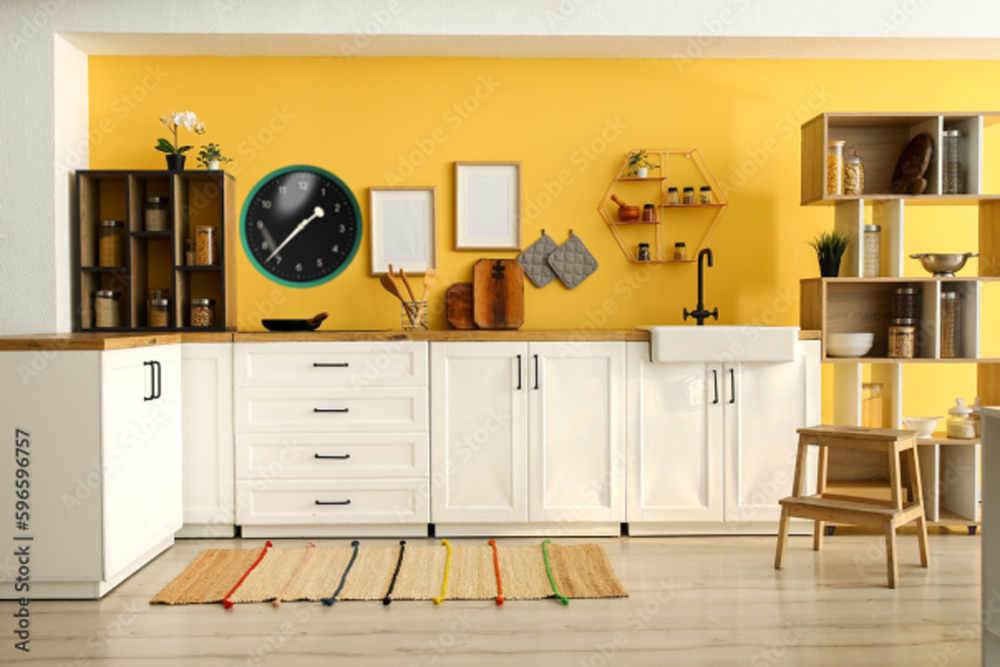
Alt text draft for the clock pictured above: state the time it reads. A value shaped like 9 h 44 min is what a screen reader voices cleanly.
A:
1 h 37 min
